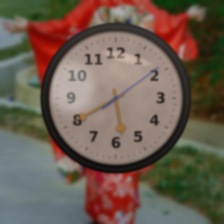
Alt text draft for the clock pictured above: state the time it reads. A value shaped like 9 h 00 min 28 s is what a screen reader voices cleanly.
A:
5 h 40 min 09 s
